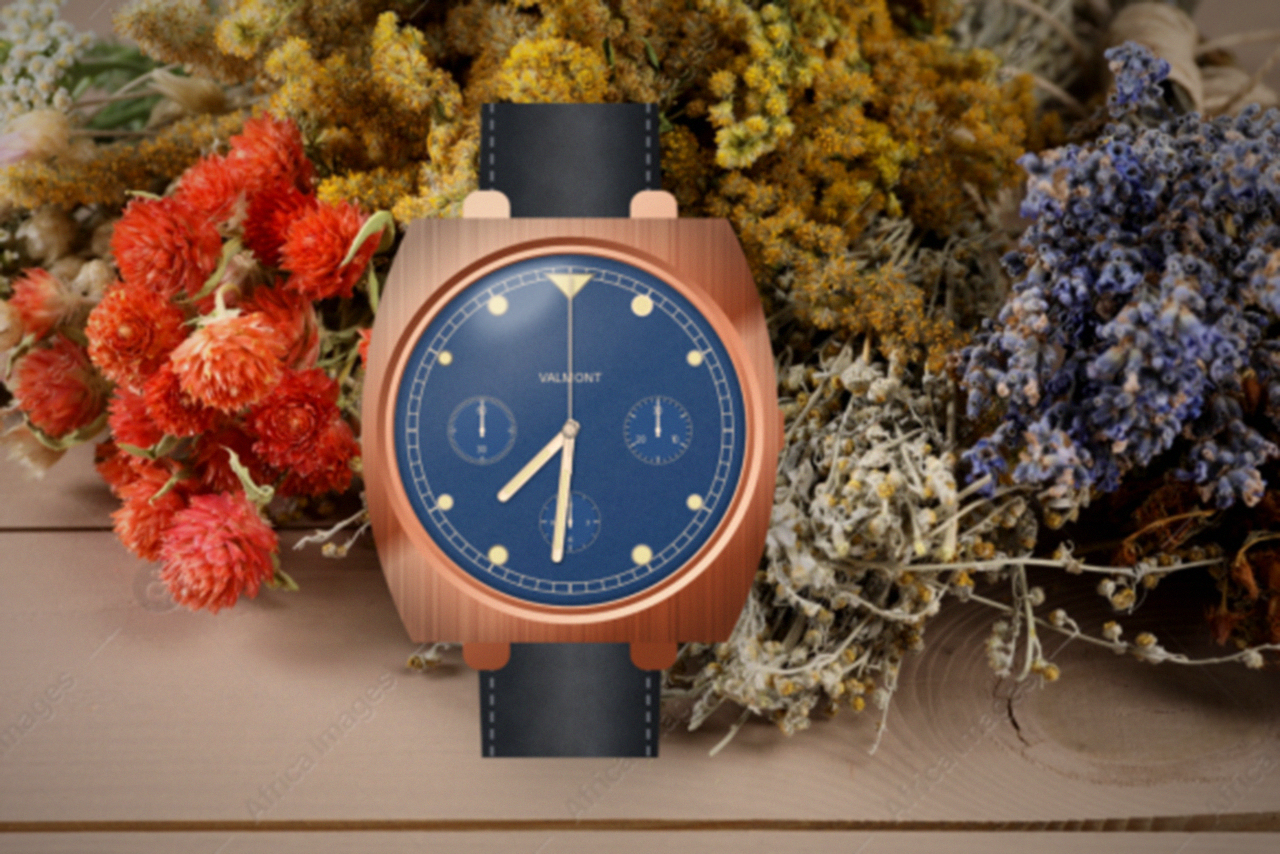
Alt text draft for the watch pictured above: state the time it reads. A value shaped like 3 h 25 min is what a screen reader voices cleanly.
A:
7 h 31 min
